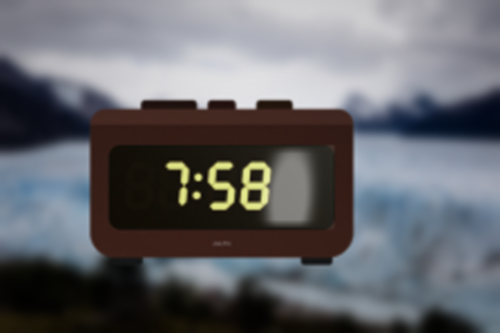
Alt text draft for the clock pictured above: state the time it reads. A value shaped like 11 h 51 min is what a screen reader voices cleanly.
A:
7 h 58 min
